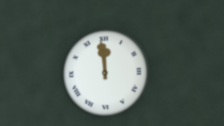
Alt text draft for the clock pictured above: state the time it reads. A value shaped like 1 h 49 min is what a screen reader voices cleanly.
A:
11 h 59 min
